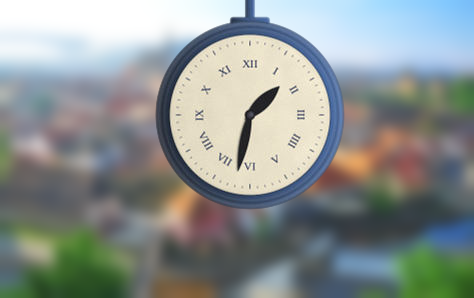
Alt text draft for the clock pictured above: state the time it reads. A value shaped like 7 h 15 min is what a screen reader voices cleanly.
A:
1 h 32 min
